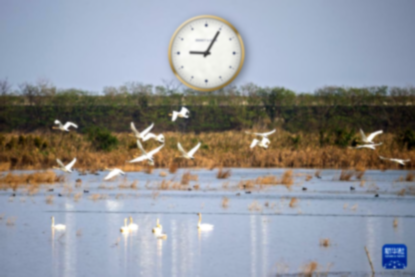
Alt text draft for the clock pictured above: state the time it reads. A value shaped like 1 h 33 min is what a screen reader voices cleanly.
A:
9 h 05 min
